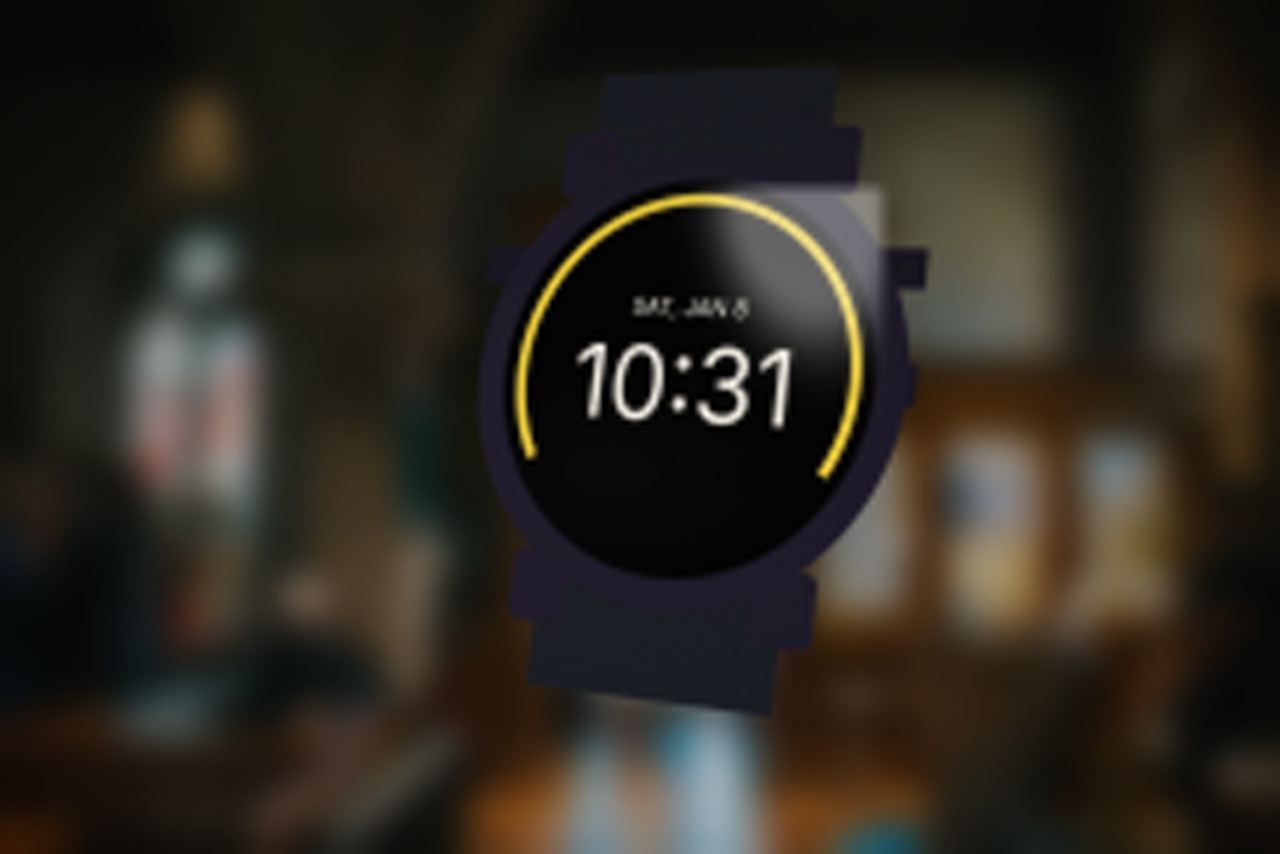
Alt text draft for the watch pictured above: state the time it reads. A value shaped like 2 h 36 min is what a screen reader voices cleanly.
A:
10 h 31 min
